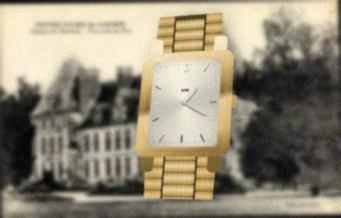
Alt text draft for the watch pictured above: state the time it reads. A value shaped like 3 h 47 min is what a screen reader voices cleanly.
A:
1 h 20 min
